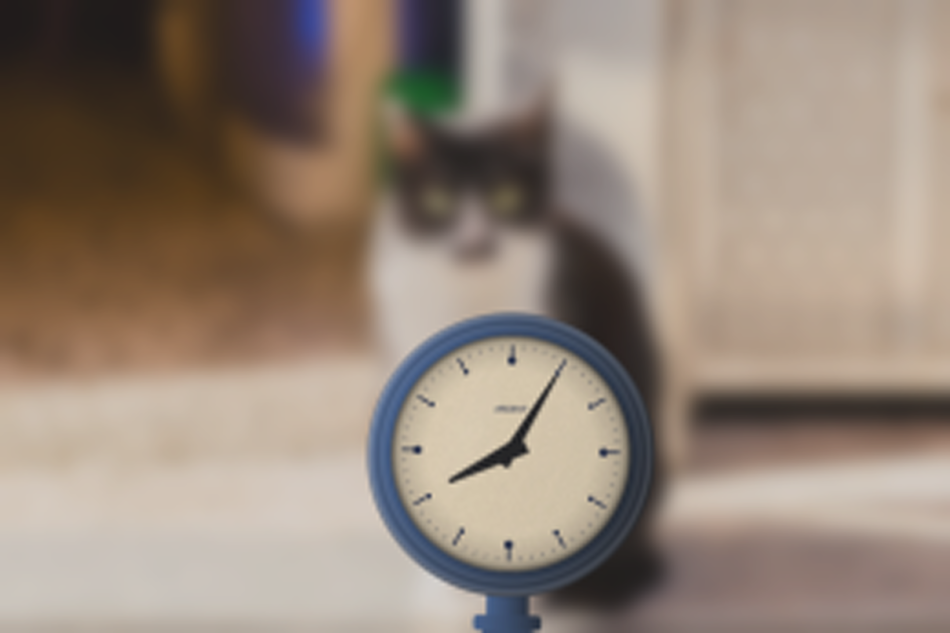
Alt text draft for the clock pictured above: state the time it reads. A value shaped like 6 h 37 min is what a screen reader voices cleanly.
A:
8 h 05 min
